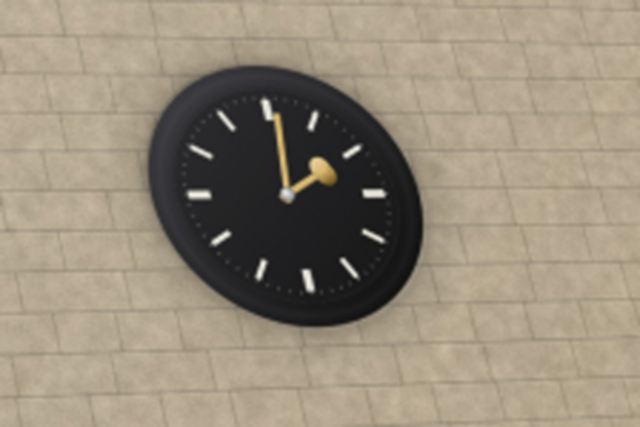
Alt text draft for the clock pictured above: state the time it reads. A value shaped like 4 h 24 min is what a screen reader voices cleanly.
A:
2 h 01 min
